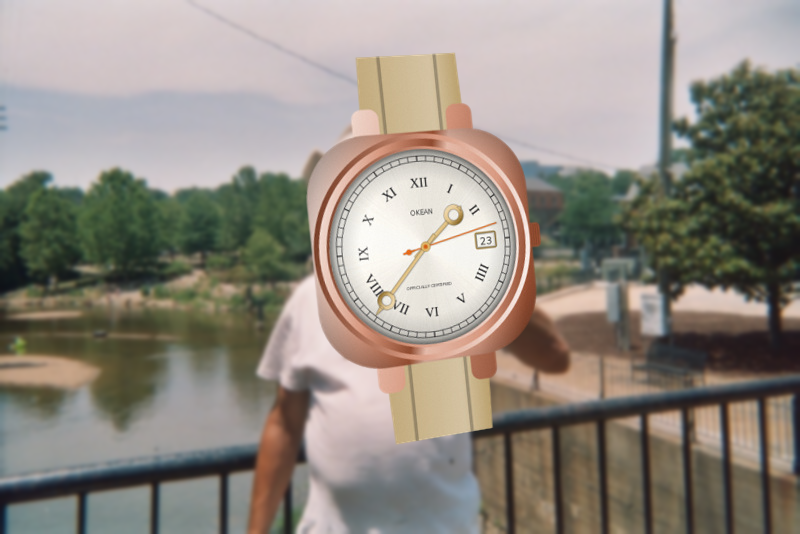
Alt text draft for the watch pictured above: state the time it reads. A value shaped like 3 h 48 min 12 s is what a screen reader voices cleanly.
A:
1 h 37 min 13 s
